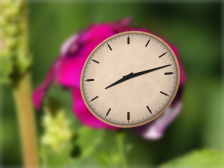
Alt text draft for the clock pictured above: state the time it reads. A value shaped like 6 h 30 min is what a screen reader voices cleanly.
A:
8 h 13 min
